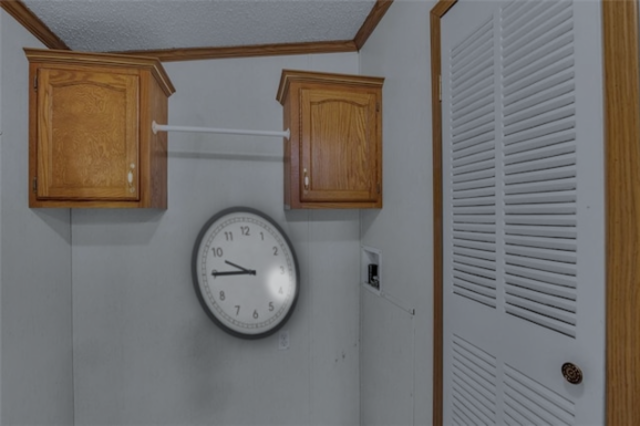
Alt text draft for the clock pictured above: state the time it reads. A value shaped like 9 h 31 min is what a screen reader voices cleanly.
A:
9 h 45 min
